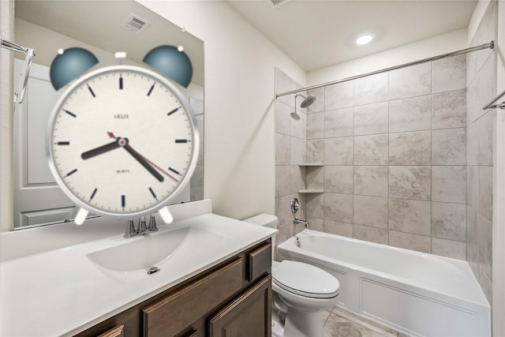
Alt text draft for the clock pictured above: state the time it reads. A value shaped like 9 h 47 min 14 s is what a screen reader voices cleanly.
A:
8 h 22 min 21 s
